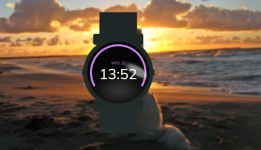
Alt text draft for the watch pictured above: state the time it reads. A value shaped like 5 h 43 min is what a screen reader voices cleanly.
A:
13 h 52 min
